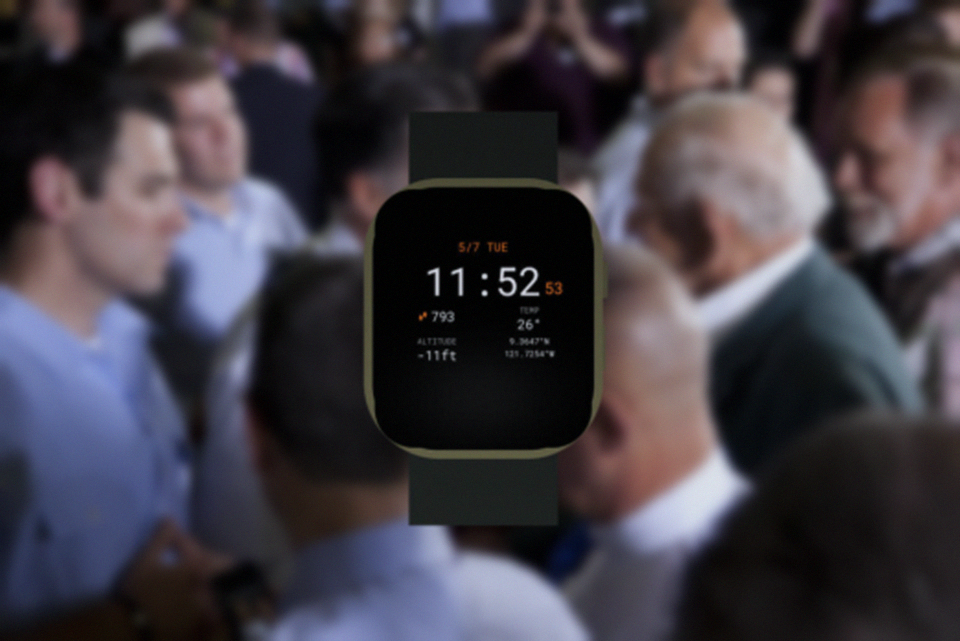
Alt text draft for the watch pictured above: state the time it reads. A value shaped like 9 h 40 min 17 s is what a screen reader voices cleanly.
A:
11 h 52 min 53 s
